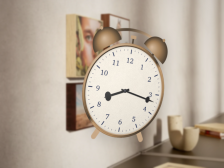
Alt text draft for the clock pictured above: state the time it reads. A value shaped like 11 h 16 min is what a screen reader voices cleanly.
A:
8 h 17 min
